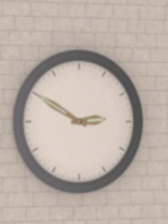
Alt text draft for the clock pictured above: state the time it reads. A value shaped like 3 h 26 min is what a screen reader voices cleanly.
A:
2 h 50 min
